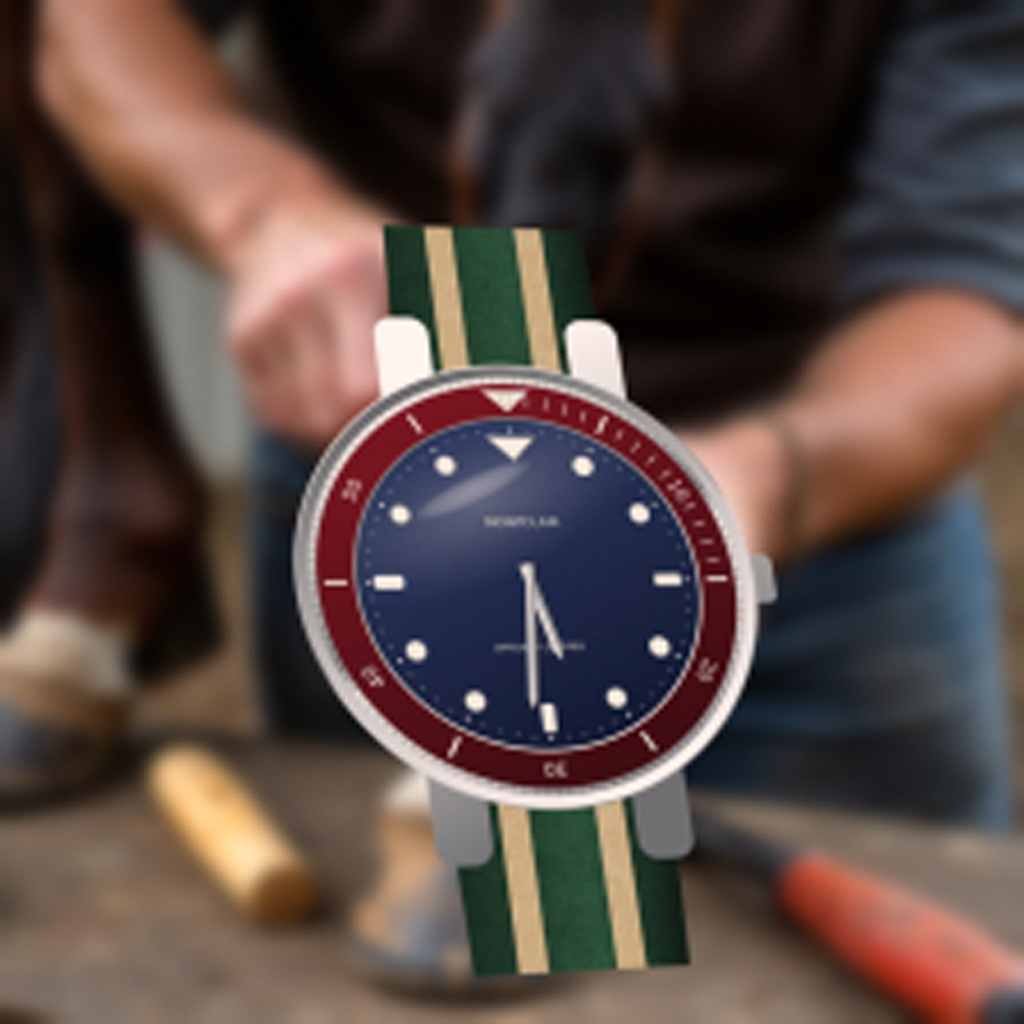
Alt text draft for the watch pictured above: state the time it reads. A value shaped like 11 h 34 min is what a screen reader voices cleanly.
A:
5 h 31 min
